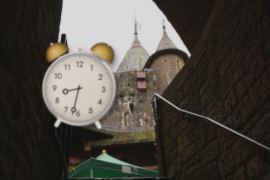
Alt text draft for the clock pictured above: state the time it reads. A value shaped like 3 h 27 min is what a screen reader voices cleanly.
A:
8 h 32 min
